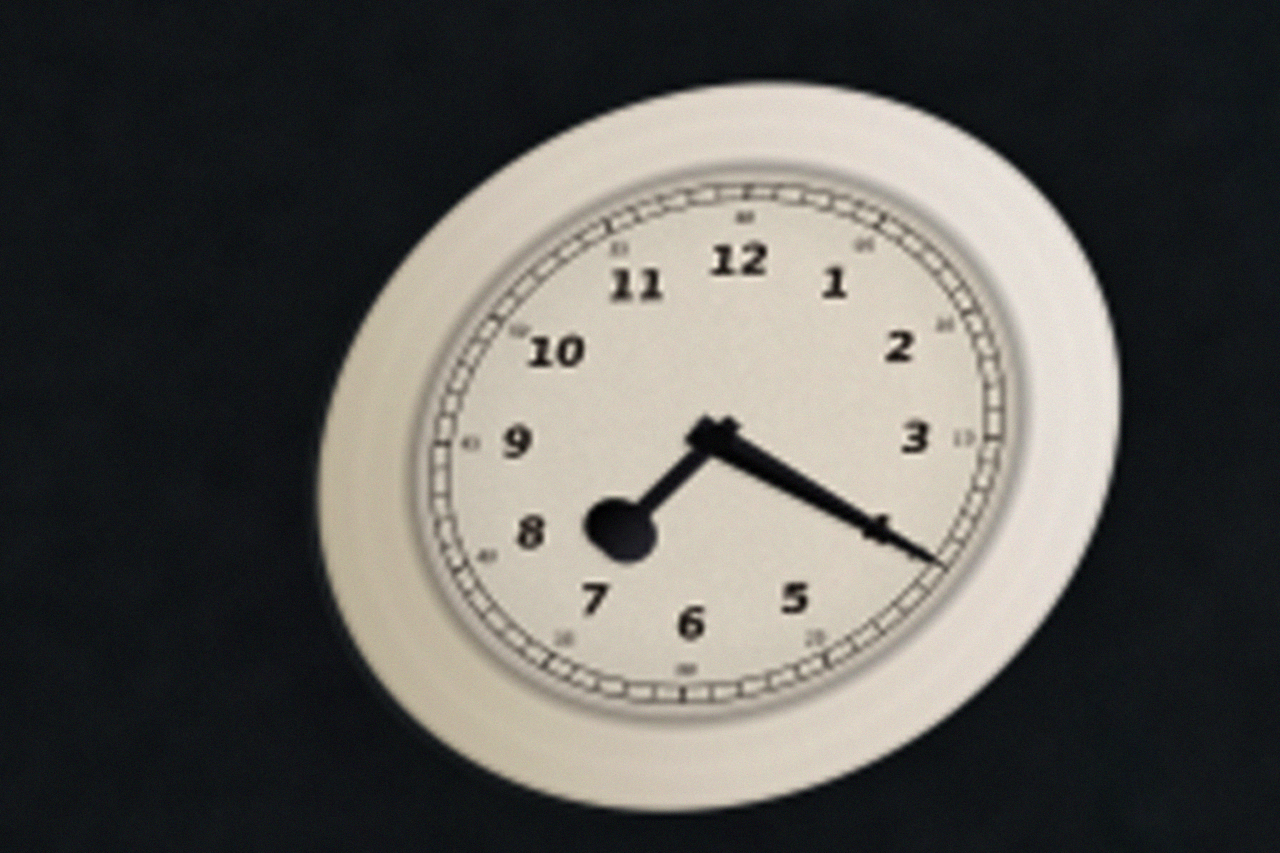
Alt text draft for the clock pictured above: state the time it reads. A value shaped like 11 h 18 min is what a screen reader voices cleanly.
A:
7 h 20 min
